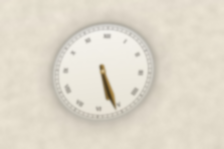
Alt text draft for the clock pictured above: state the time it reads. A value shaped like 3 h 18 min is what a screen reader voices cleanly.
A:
5 h 26 min
